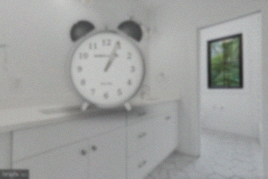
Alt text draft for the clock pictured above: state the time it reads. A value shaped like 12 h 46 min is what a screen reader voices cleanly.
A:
1 h 04 min
